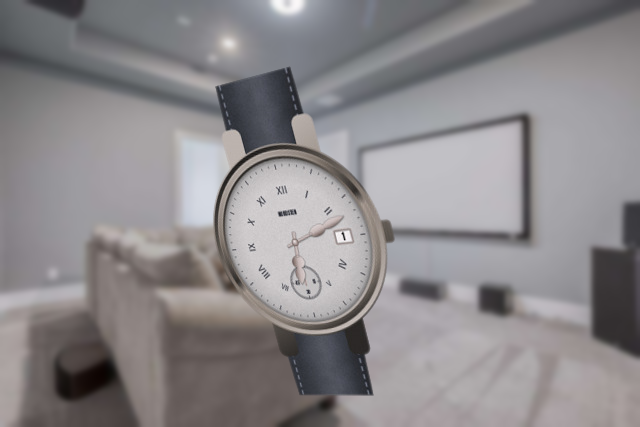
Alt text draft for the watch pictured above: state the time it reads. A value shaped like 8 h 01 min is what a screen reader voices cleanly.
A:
6 h 12 min
